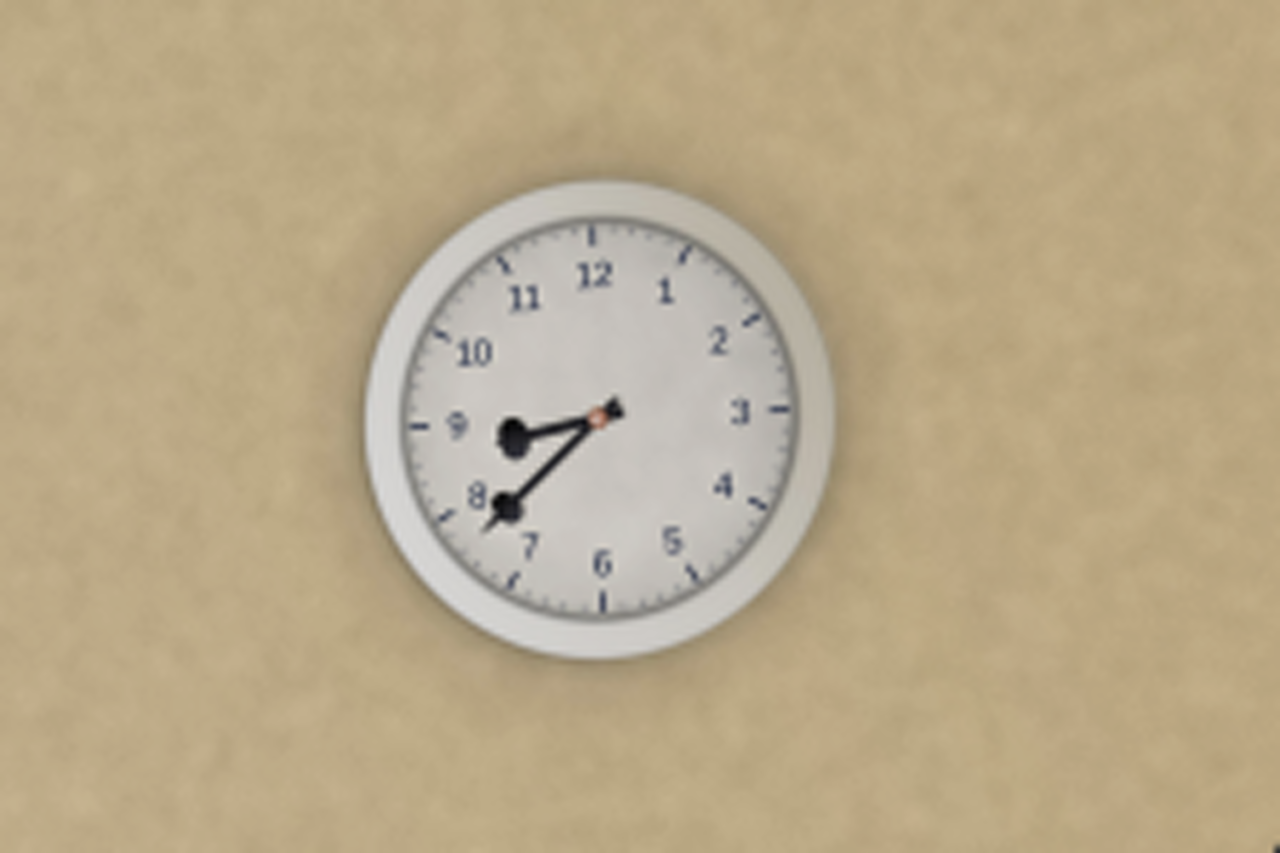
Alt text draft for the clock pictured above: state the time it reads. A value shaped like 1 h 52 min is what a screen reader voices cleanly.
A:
8 h 38 min
